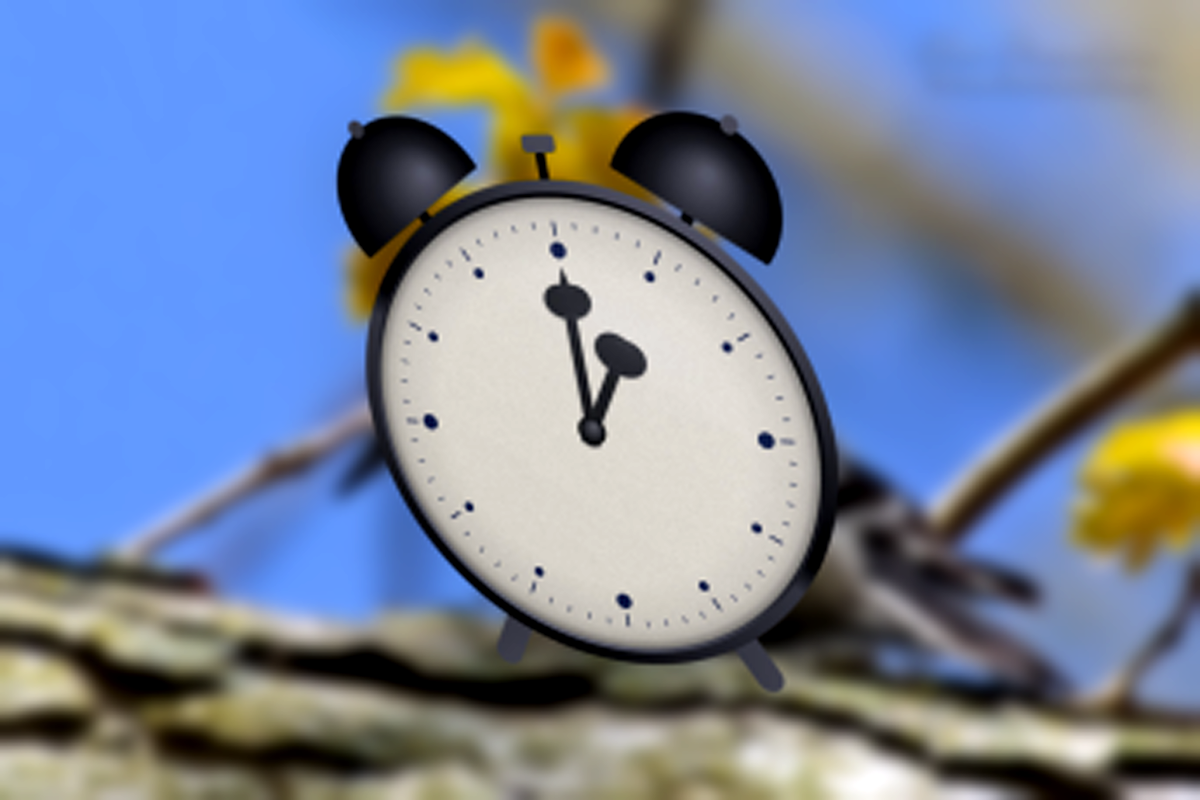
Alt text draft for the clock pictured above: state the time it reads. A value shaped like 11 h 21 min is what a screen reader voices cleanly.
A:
1 h 00 min
